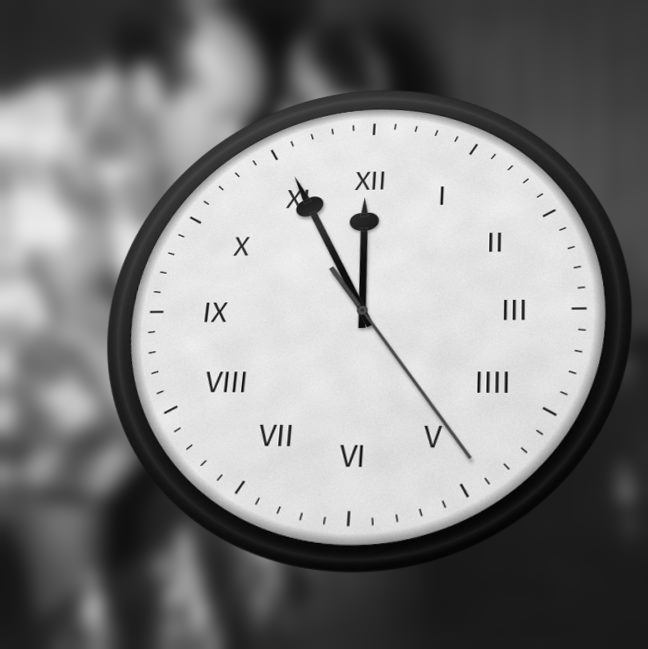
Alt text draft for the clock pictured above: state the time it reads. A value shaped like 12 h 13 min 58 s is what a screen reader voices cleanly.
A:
11 h 55 min 24 s
